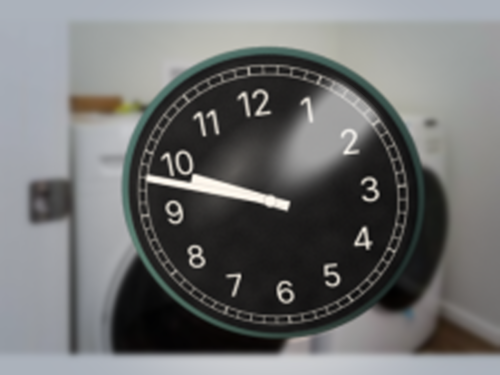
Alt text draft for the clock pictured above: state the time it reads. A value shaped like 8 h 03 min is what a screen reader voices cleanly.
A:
9 h 48 min
